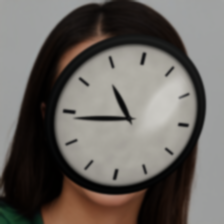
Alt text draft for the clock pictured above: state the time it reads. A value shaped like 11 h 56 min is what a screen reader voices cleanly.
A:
10 h 44 min
